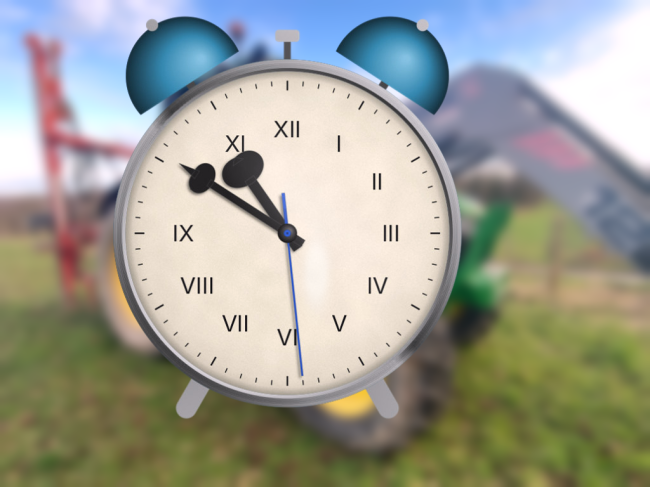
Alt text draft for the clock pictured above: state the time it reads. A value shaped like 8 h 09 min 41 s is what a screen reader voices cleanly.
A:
10 h 50 min 29 s
